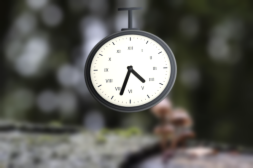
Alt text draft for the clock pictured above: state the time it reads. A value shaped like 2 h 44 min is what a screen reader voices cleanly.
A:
4 h 33 min
